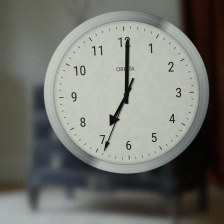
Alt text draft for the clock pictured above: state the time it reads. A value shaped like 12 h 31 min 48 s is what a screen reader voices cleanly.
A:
7 h 00 min 34 s
